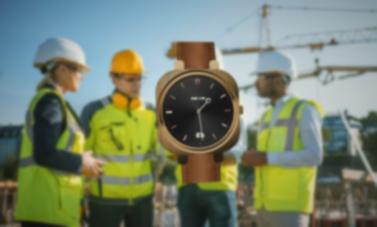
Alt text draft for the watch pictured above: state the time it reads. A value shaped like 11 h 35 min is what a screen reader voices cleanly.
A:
1 h 29 min
